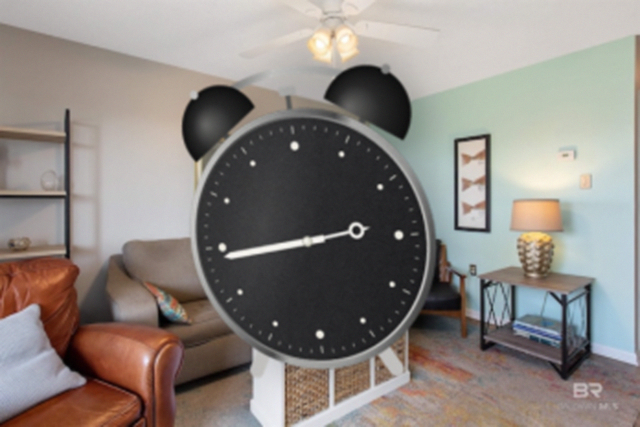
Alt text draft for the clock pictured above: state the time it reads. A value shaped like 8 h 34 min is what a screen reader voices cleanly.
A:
2 h 44 min
